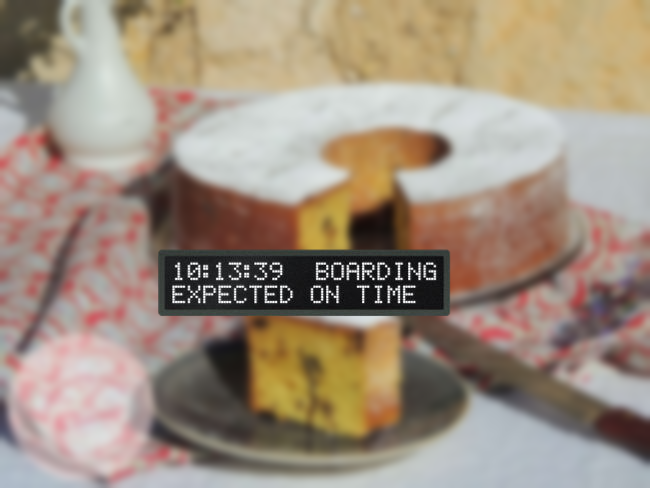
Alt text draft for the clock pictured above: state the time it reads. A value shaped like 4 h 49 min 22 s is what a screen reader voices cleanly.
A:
10 h 13 min 39 s
